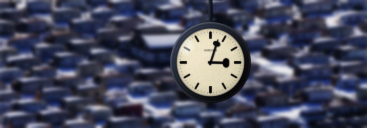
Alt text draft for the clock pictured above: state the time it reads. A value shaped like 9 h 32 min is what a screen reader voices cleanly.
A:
3 h 03 min
